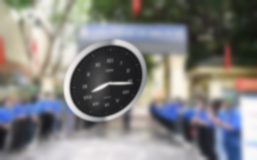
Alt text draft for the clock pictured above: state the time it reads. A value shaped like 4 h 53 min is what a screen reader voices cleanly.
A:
8 h 16 min
